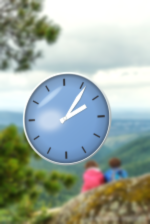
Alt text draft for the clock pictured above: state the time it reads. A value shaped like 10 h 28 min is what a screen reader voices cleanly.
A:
2 h 06 min
